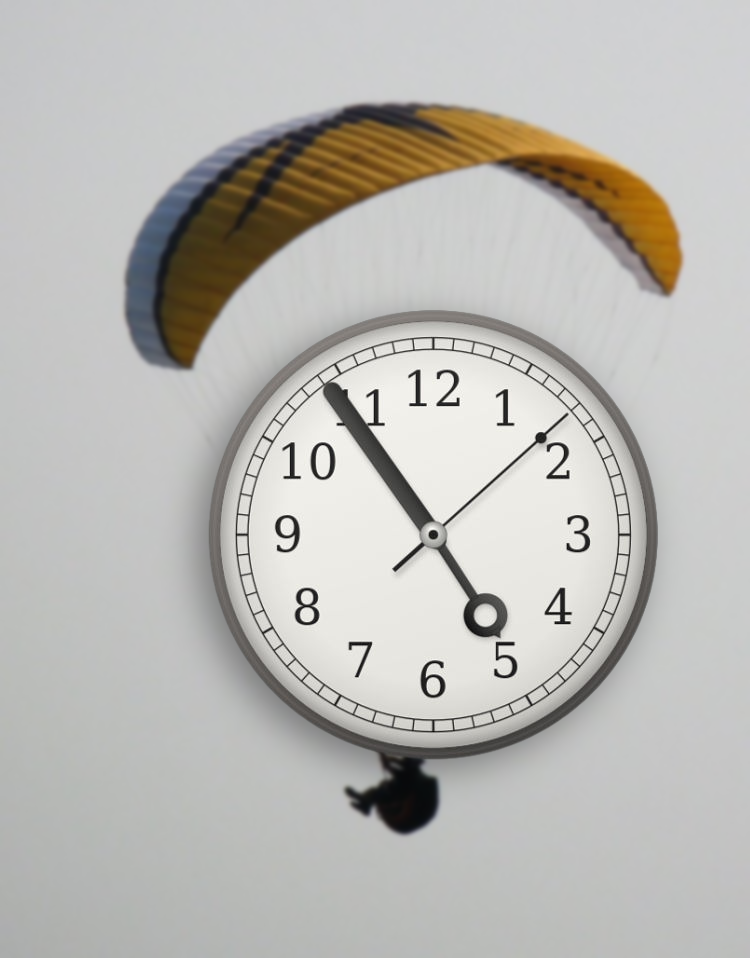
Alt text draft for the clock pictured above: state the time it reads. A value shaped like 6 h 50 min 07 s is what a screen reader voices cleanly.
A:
4 h 54 min 08 s
